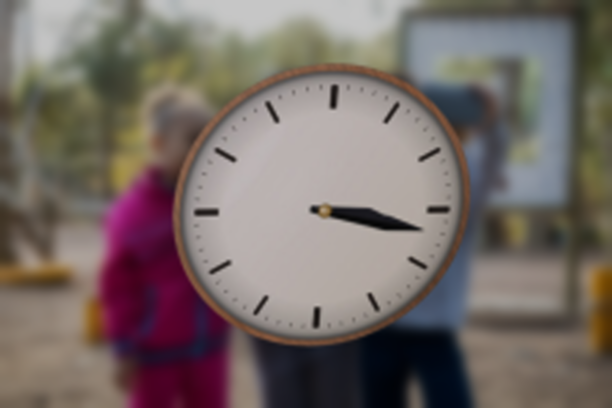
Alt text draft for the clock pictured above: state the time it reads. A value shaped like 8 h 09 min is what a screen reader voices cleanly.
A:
3 h 17 min
